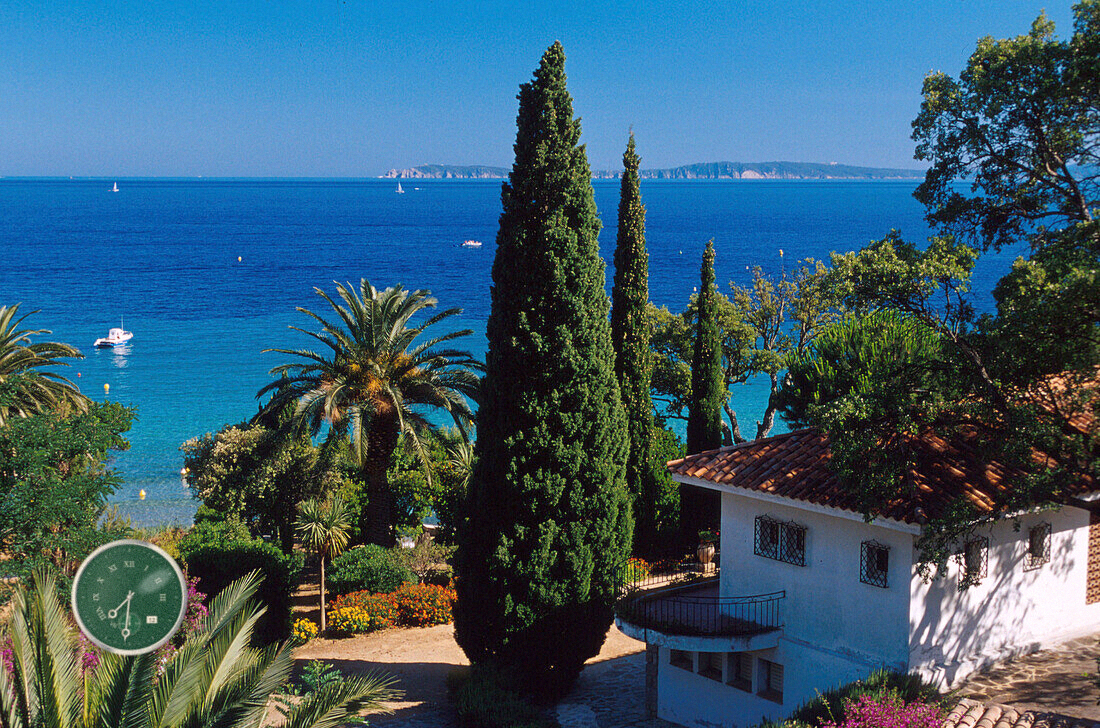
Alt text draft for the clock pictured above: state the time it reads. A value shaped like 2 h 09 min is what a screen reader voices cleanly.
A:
7 h 31 min
